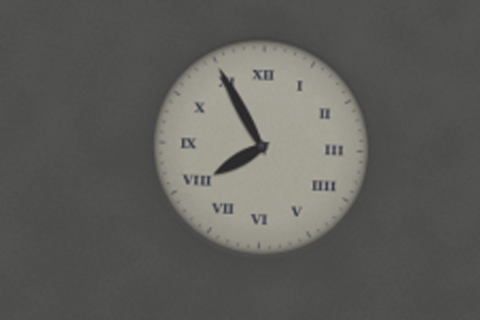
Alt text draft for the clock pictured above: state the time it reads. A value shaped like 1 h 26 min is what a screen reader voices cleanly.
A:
7 h 55 min
